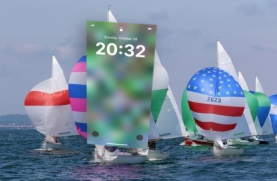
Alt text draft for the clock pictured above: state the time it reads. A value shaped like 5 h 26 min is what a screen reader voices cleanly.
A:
20 h 32 min
